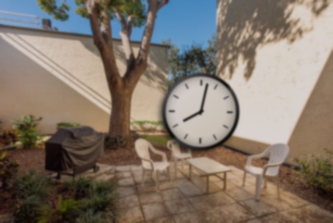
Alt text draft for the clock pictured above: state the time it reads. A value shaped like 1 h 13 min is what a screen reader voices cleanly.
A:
8 h 02 min
